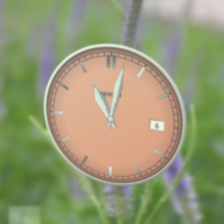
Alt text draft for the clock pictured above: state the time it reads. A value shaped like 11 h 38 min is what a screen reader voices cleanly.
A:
11 h 02 min
